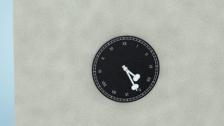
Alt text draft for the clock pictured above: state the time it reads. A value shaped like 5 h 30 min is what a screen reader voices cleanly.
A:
4 h 26 min
